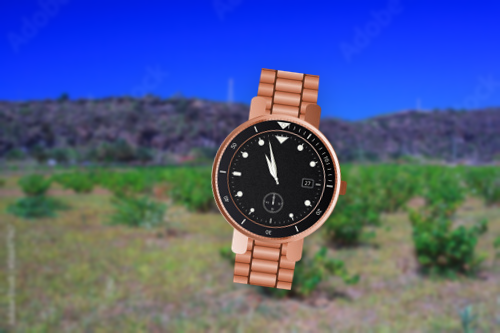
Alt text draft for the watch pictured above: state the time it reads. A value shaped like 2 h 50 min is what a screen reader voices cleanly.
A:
10 h 57 min
